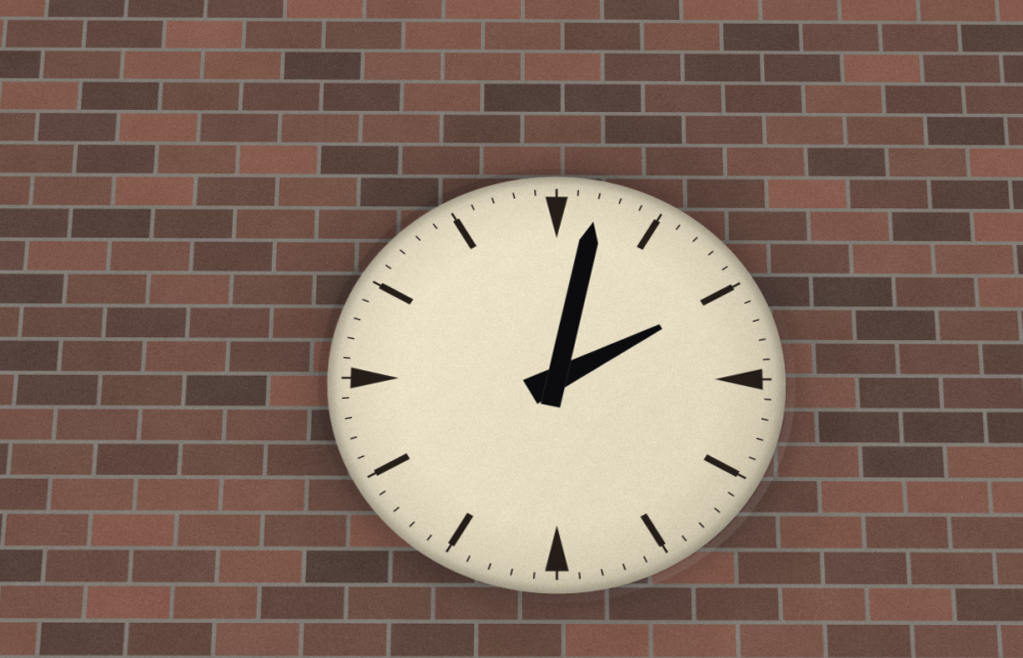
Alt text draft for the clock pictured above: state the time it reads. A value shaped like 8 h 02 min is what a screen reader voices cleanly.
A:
2 h 02 min
